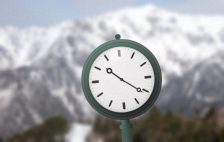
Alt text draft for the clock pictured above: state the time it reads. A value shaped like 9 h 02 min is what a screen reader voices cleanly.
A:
10 h 21 min
